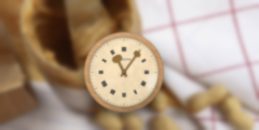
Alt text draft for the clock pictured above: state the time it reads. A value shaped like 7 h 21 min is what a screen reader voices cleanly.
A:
11 h 06 min
